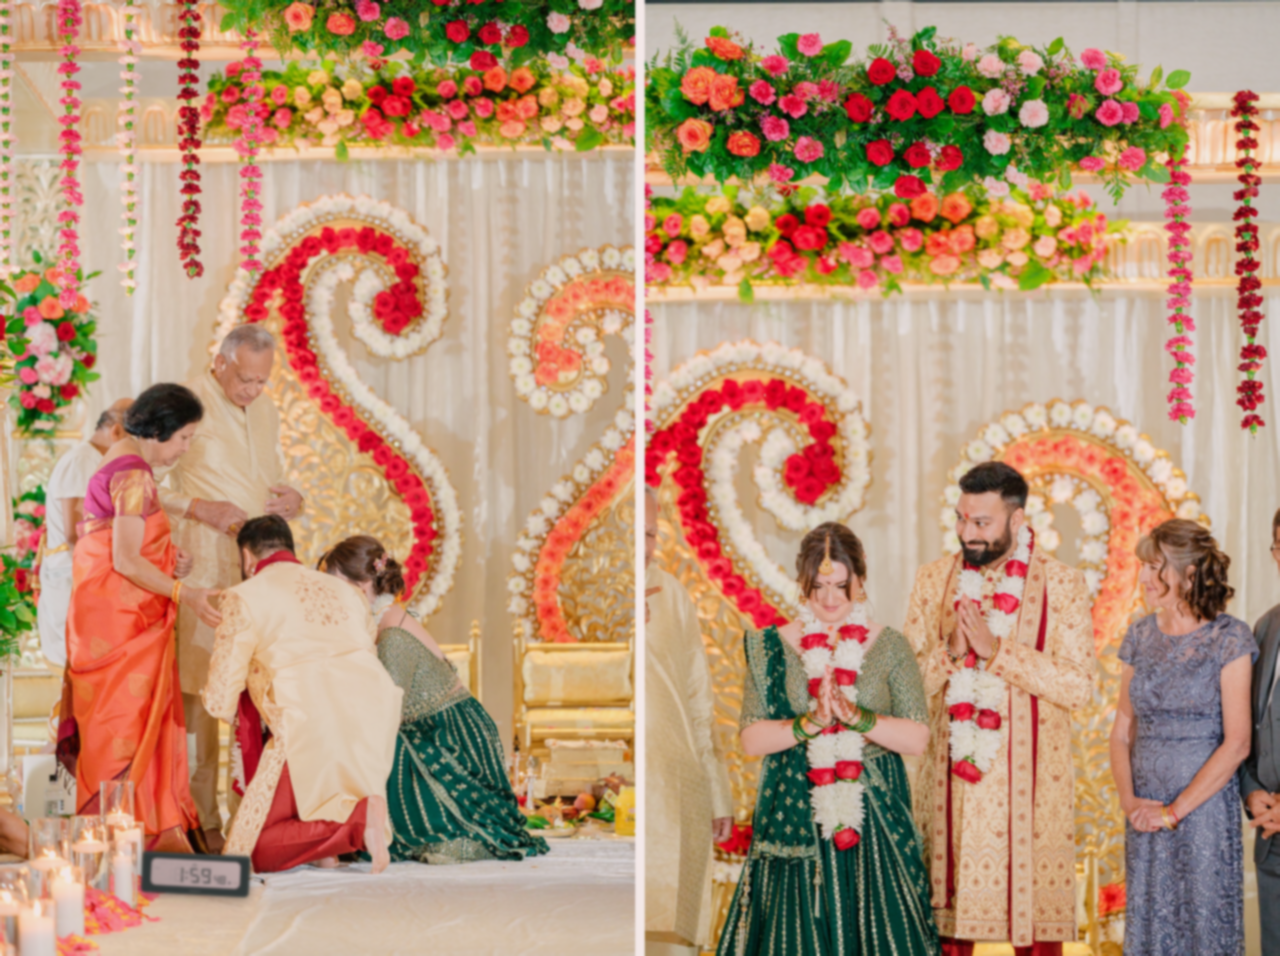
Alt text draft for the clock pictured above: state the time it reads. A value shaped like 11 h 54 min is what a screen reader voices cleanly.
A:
1 h 59 min
